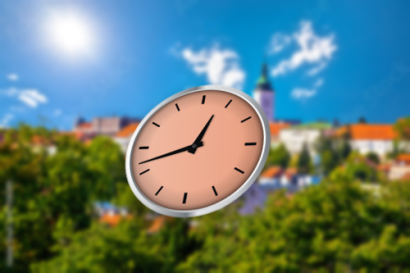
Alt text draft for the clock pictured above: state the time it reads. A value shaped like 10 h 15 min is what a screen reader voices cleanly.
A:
12 h 42 min
